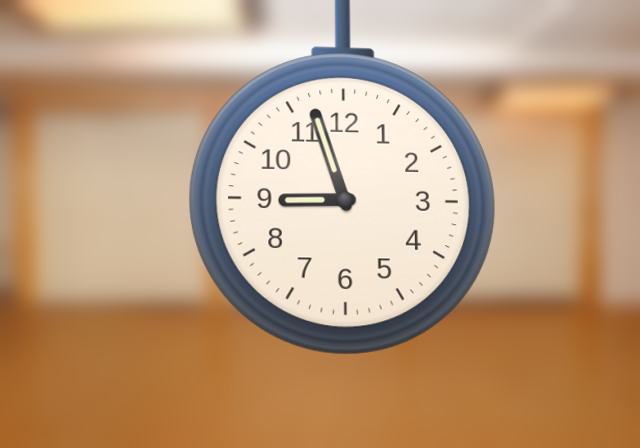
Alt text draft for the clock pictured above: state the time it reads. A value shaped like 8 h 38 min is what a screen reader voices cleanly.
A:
8 h 57 min
